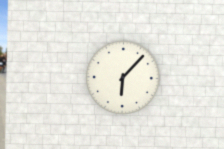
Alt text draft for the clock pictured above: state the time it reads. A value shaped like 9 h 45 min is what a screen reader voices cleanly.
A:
6 h 07 min
